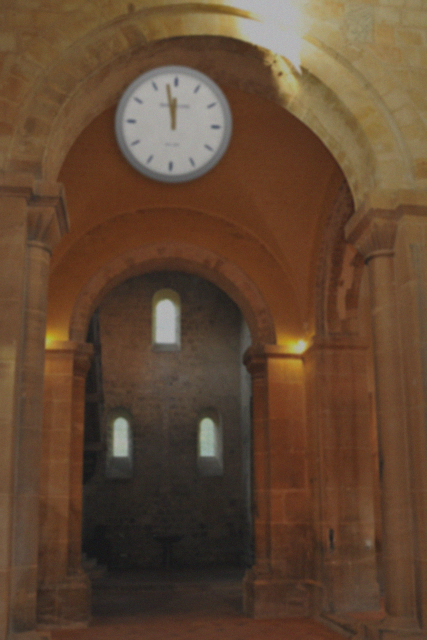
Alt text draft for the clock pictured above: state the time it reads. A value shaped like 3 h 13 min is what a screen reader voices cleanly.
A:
11 h 58 min
